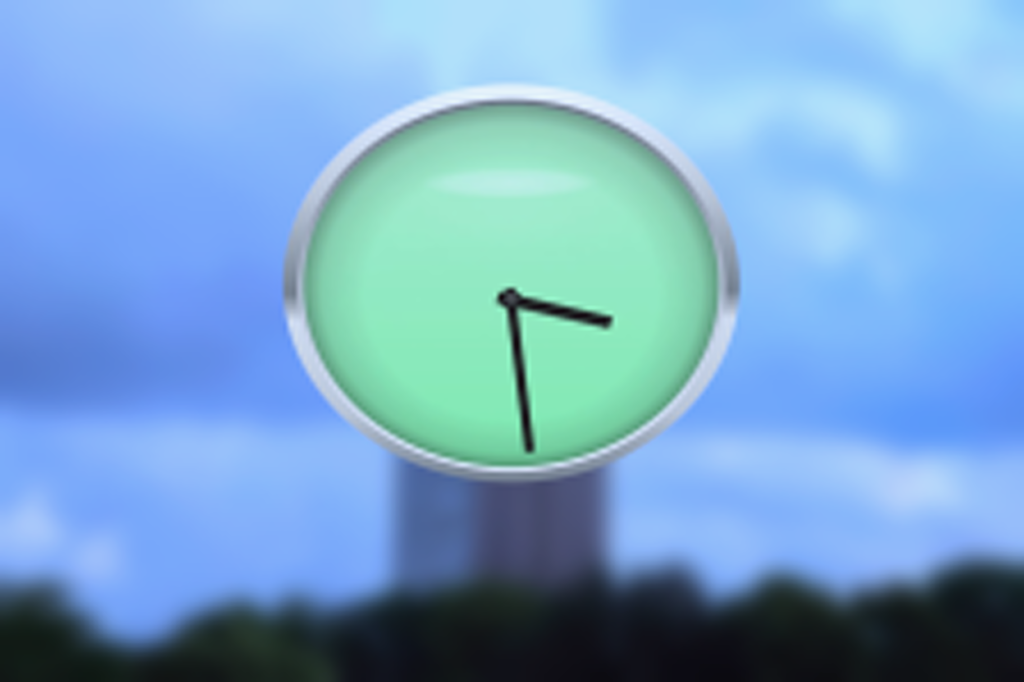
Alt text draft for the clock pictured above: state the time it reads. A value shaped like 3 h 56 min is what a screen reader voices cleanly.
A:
3 h 29 min
